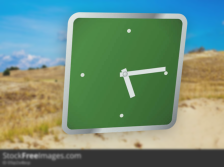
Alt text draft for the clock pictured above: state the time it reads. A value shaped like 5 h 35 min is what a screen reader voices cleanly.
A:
5 h 14 min
